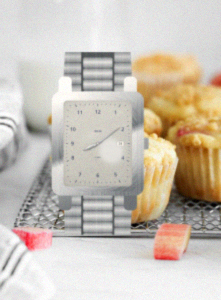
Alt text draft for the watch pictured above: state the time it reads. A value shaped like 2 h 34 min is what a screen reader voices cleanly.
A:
8 h 09 min
